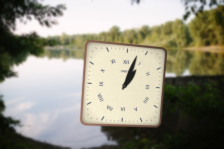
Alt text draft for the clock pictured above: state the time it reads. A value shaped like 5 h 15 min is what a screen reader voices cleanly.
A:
1 h 03 min
